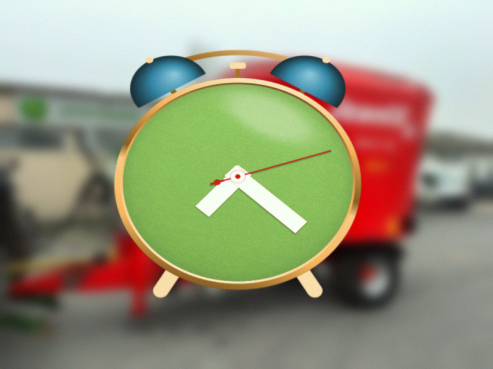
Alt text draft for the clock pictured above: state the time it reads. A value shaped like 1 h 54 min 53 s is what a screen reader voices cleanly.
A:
7 h 22 min 12 s
